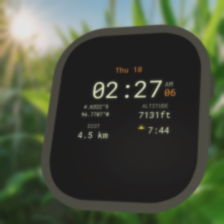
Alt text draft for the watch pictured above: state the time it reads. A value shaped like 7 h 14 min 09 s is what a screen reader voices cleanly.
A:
2 h 27 min 06 s
